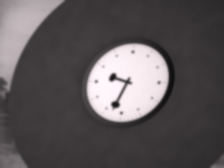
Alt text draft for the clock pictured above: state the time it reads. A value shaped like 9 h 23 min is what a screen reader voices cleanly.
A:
9 h 33 min
